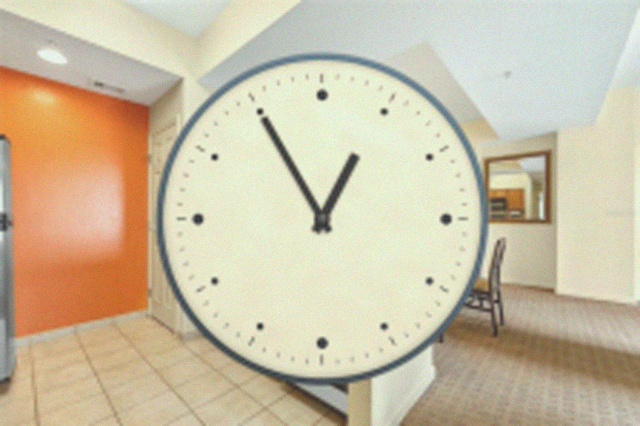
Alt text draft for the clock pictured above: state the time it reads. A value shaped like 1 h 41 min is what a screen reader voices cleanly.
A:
12 h 55 min
